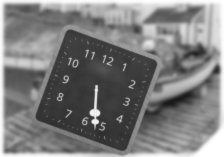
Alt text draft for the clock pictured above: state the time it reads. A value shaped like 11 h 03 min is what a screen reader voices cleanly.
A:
5 h 27 min
